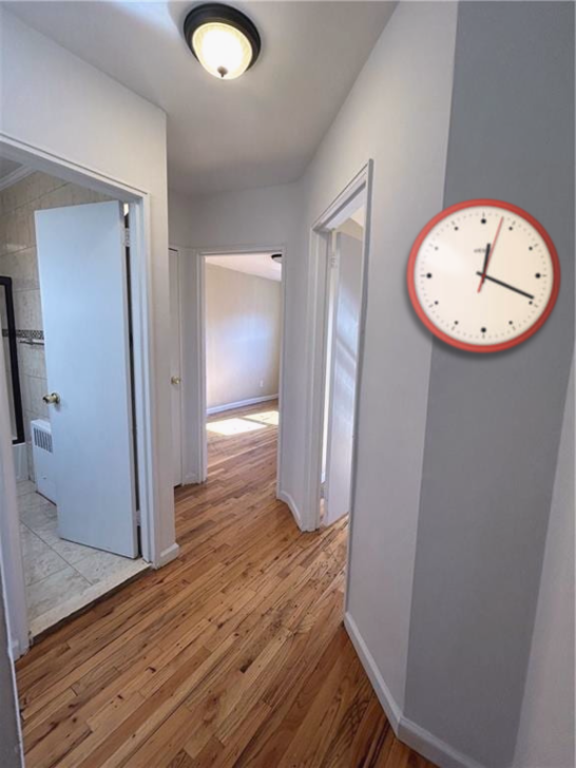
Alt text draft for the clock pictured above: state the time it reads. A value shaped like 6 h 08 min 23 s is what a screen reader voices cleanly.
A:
12 h 19 min 03 s
